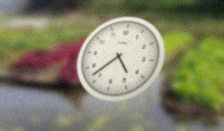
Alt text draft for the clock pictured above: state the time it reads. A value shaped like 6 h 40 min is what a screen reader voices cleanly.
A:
4 h 37 min
